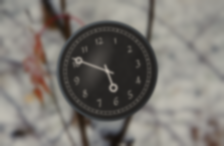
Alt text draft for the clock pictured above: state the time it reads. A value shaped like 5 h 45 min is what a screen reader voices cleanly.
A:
5 h 51 min
